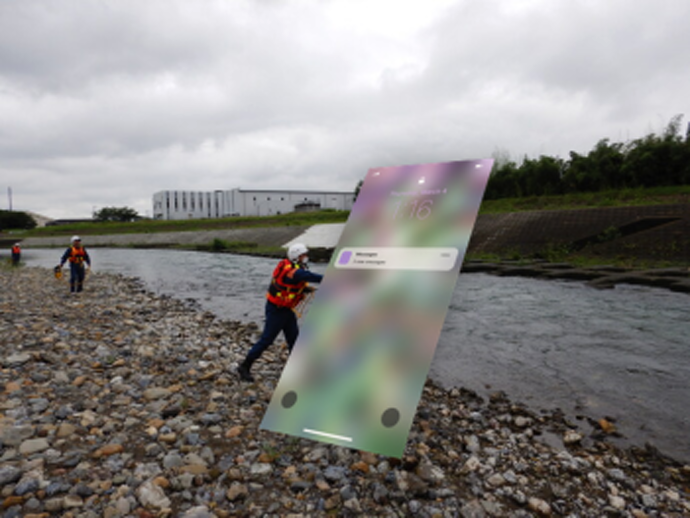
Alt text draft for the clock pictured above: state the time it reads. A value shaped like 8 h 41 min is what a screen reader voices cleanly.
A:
1 h 16 min
